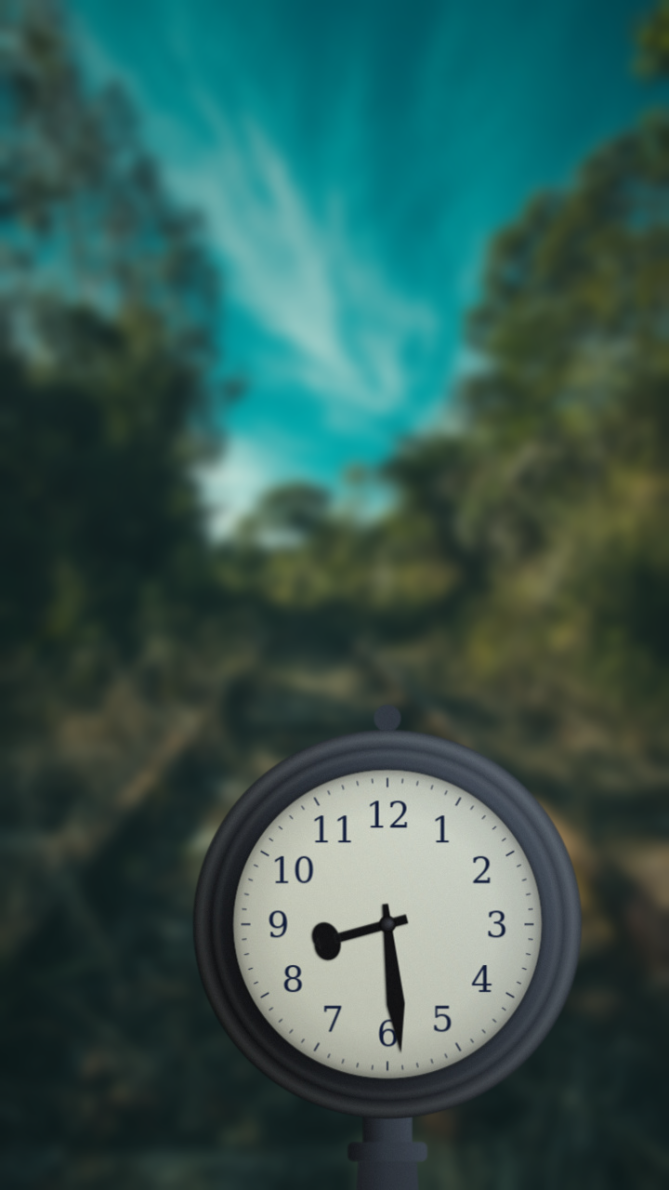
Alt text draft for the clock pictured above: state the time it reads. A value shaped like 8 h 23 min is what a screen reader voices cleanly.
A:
8 h 29 min
